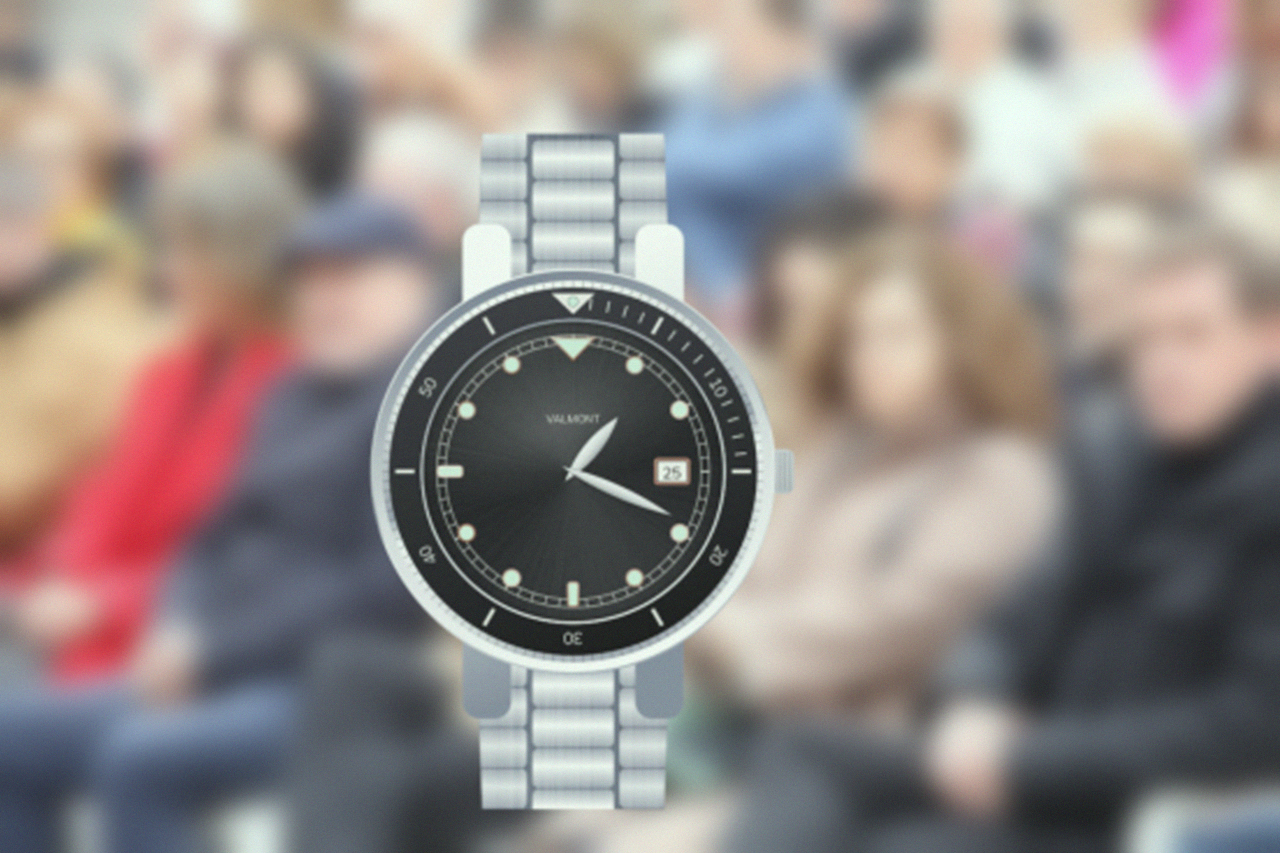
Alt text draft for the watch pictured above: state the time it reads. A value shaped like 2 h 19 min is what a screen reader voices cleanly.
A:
1 h 19 min
